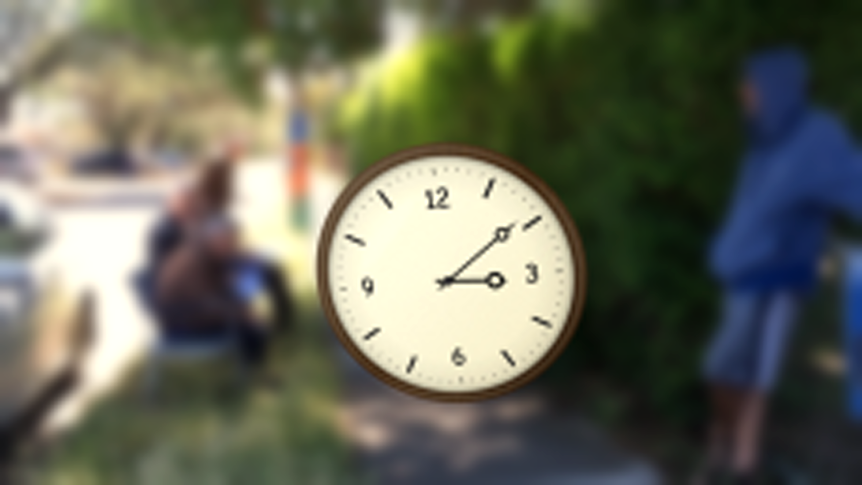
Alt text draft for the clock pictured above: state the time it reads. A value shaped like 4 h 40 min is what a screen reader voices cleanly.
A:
3 h 09 min
